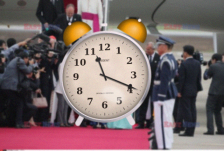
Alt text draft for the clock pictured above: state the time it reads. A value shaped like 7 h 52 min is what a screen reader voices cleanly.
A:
11 h 19 min
